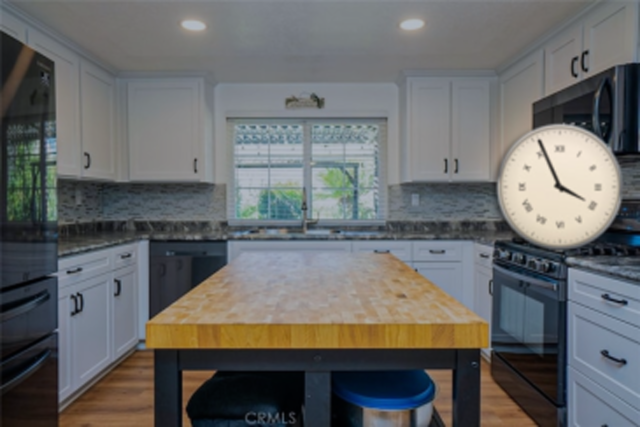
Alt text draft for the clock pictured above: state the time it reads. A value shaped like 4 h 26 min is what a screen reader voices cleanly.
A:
3 h 56 min
